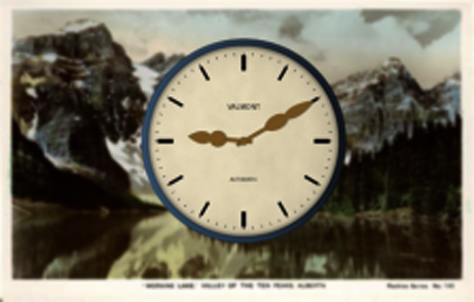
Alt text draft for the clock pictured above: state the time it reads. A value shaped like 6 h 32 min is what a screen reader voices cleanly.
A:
9 h 10 min
